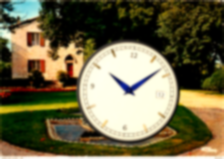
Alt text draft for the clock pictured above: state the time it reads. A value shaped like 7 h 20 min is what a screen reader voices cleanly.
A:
10 h 08 min
